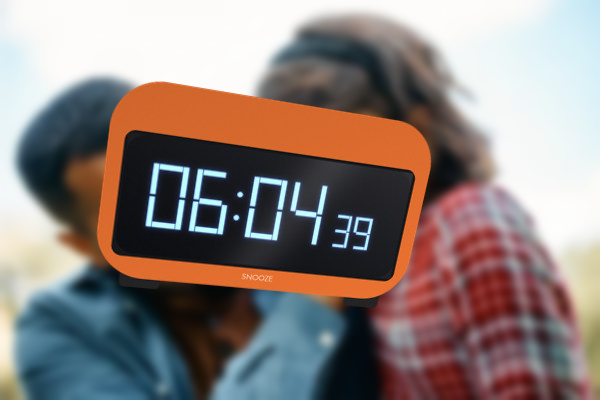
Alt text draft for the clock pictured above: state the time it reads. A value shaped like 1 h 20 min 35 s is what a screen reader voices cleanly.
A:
6 h 04 min 39 s
